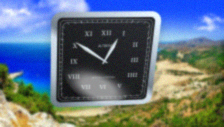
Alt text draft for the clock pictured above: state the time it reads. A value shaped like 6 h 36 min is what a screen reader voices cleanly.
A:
12 h 51 min
